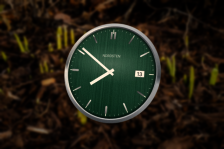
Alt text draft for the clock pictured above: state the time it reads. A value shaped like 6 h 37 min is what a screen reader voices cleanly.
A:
7 h 51 min
